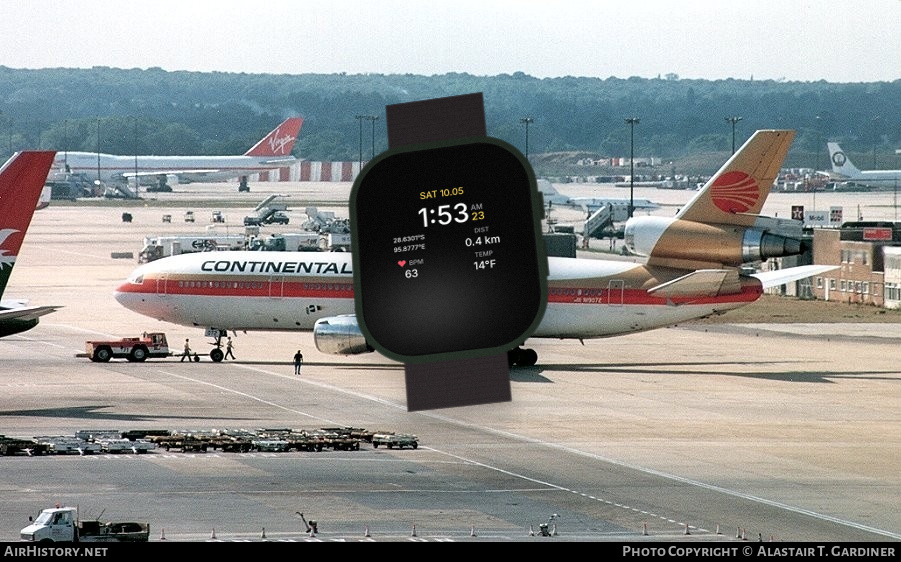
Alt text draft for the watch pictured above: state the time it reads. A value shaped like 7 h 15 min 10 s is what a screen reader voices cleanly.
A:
1 h 53 min 23 s
